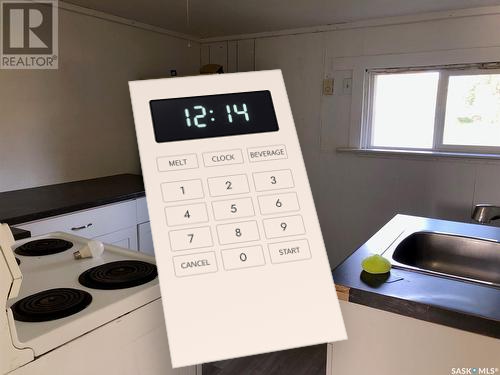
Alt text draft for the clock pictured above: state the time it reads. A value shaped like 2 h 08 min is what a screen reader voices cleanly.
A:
12 h 14 min
